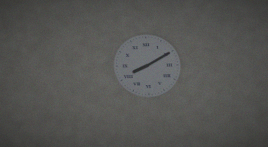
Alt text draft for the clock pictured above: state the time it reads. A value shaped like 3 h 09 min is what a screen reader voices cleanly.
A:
8 h 10 min
